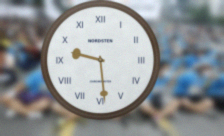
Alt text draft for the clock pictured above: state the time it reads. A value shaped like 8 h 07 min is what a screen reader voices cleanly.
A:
9 h 29 min
